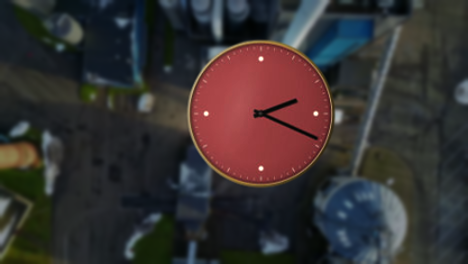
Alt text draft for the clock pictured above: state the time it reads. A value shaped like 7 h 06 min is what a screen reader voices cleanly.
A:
2 h 19 min
